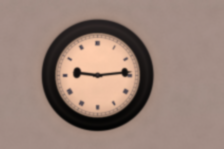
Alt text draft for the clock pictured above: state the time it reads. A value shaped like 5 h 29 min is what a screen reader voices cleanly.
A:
9 h 14 min
